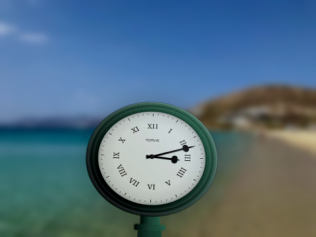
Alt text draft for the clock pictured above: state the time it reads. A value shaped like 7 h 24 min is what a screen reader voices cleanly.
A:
3 h 12 min
